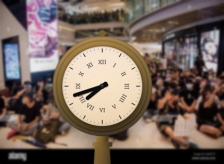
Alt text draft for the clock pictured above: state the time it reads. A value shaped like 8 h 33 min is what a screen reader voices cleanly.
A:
7 h 42 min
